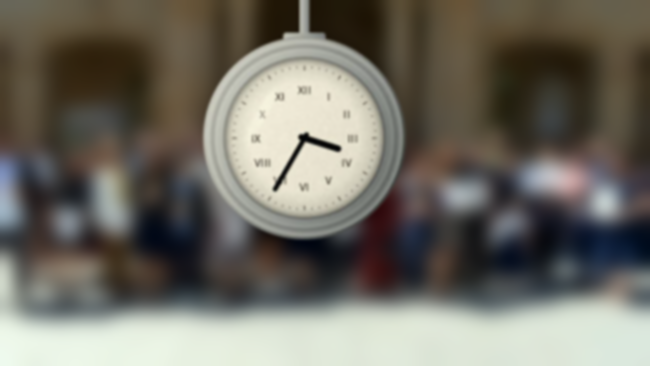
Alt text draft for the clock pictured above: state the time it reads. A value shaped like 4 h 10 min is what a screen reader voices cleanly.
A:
3 h 35 min
